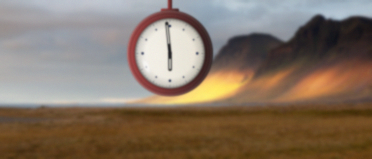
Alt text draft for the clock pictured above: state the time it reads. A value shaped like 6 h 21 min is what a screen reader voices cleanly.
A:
5 h 59 min
